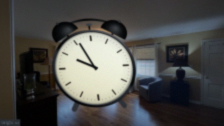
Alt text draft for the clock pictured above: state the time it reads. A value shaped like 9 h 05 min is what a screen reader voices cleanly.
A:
9 h 56 min
